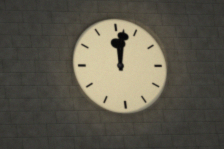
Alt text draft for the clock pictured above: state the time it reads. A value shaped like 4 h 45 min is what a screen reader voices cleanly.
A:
12 h 02 min
